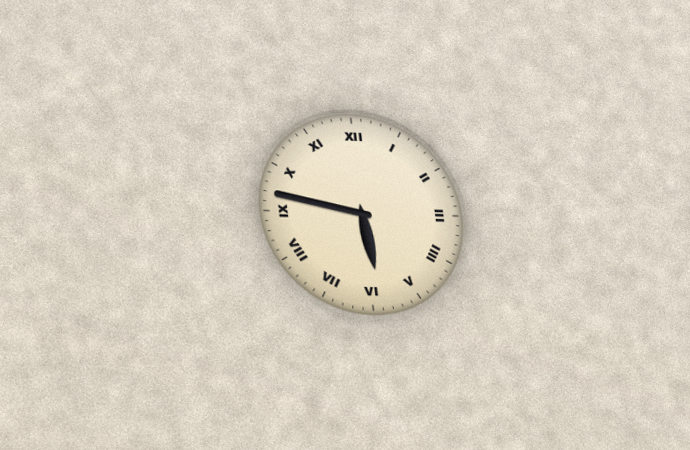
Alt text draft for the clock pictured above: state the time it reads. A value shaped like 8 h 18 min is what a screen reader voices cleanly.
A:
5 h 47 min
